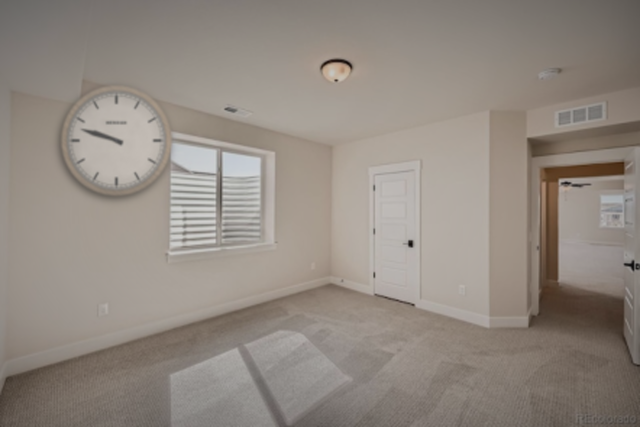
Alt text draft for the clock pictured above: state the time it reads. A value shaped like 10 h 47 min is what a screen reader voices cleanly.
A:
9 h 48 min
